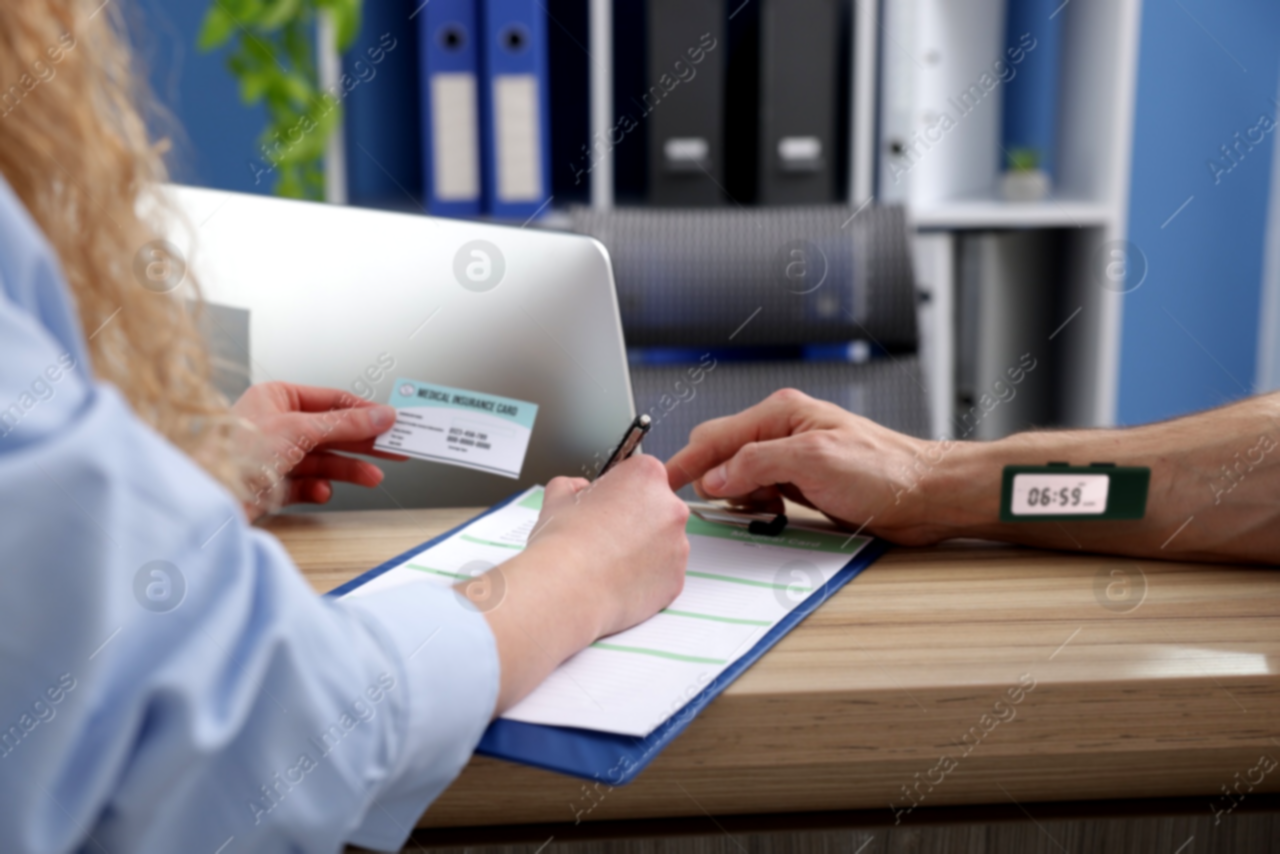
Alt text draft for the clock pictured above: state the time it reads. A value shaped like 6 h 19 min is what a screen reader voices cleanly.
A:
6 h 59 min
